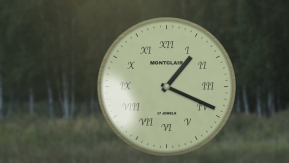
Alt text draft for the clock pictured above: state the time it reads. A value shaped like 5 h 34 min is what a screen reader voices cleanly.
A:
1 h 19 min
